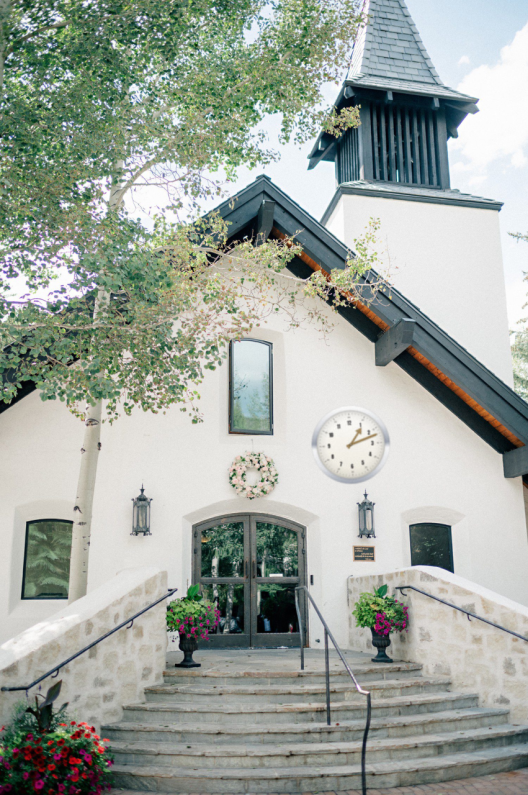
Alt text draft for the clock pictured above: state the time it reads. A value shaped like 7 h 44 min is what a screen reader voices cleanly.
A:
1 h 12 min
